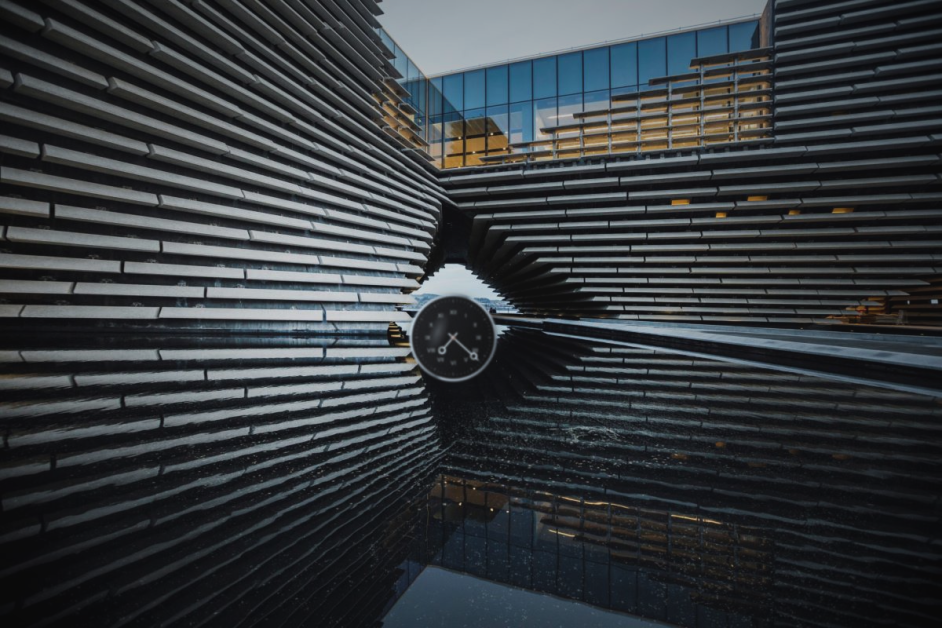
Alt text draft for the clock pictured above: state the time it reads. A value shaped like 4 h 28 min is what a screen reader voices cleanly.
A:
7 h 22 min
